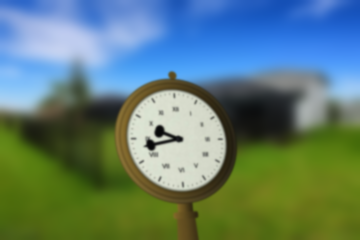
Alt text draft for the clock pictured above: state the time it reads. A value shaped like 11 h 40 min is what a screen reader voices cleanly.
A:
9 h 43 min
